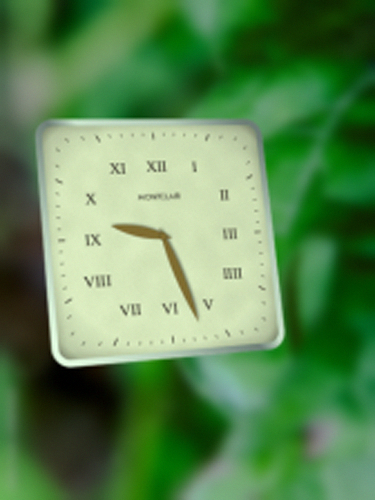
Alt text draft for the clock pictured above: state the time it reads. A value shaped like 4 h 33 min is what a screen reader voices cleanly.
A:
9 h 27 min
